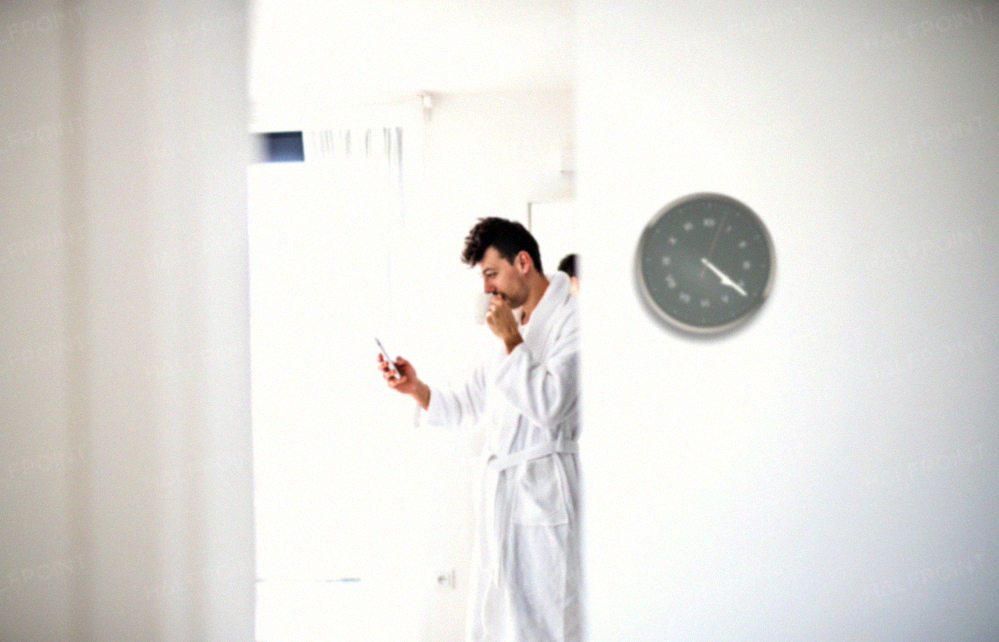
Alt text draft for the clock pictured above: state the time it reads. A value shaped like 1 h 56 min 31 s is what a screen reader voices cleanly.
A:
4 h 21 min 03 s
